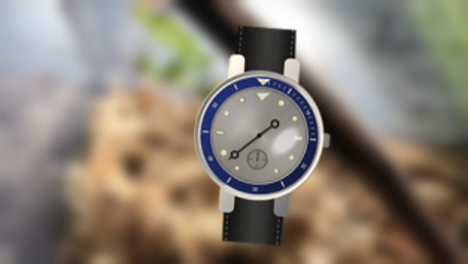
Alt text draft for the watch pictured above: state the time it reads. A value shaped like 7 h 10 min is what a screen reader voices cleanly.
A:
1 h 38 min
